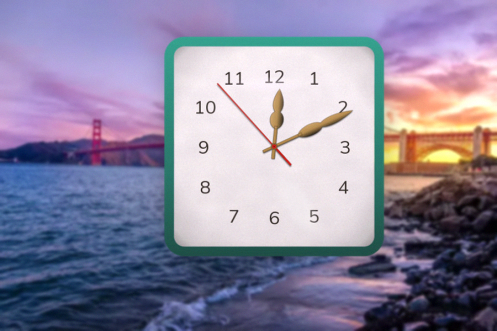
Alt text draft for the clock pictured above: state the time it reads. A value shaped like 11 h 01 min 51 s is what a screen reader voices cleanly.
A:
12 h 10 min 53 s
